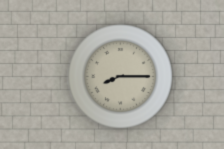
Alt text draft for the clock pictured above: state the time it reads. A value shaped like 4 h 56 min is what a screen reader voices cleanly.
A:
8 h 15 min
